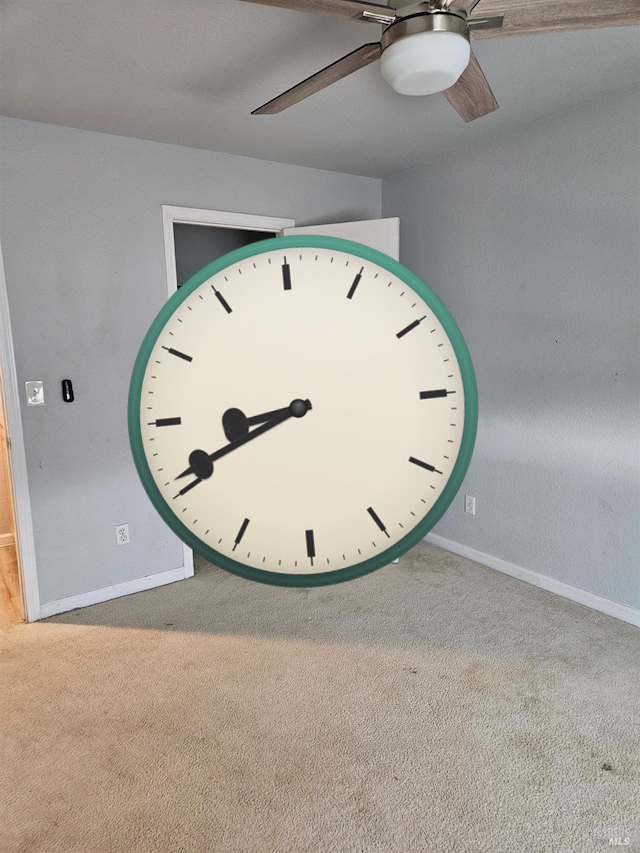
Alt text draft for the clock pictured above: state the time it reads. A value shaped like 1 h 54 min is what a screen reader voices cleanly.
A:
8 h 41 min
